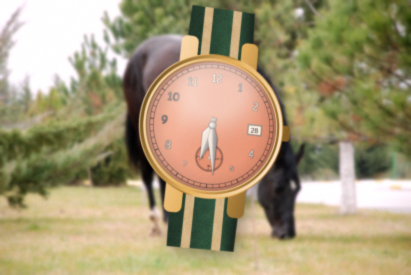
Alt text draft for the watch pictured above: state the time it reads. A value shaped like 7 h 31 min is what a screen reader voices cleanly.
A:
6 h 29 min
